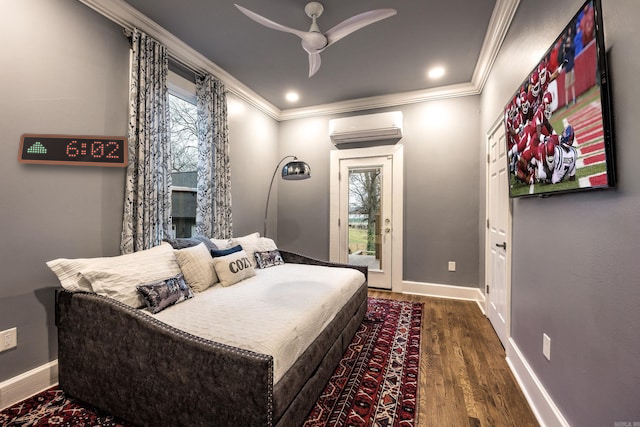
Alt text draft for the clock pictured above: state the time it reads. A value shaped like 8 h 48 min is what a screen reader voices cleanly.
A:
6 h 02 min
